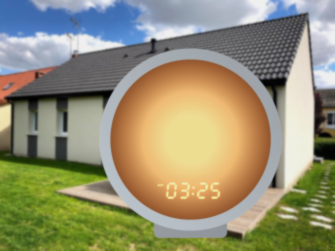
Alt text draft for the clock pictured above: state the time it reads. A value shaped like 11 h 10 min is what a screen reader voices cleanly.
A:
3 h 25 min
